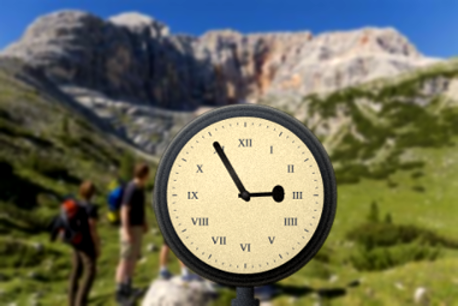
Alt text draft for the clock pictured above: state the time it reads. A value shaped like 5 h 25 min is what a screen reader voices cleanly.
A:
2 h 55 min
